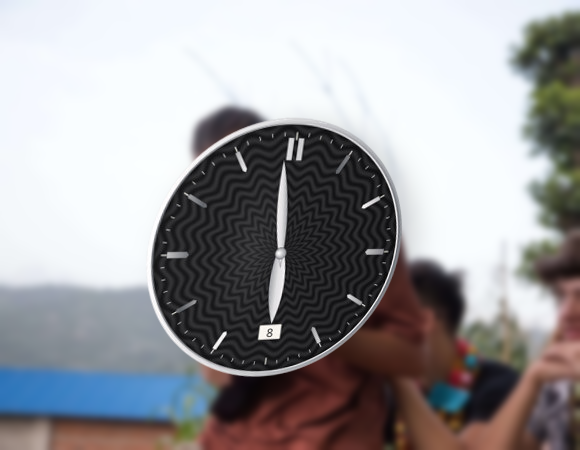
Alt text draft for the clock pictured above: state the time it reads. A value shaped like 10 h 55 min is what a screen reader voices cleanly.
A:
5 h 59 min
